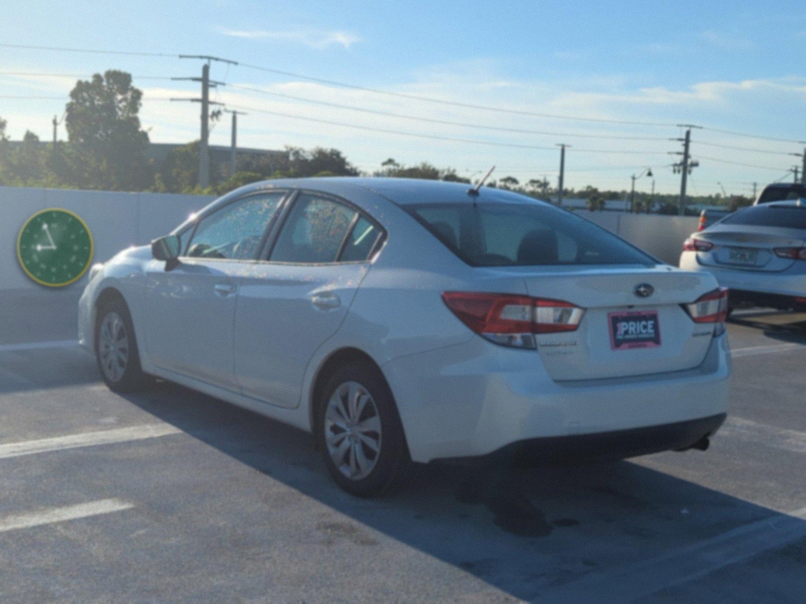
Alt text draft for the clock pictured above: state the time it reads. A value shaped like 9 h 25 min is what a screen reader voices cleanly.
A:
8 h 56 min
